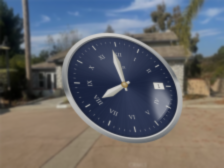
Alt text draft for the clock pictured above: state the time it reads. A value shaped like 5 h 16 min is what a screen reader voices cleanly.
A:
7 h 59 min
